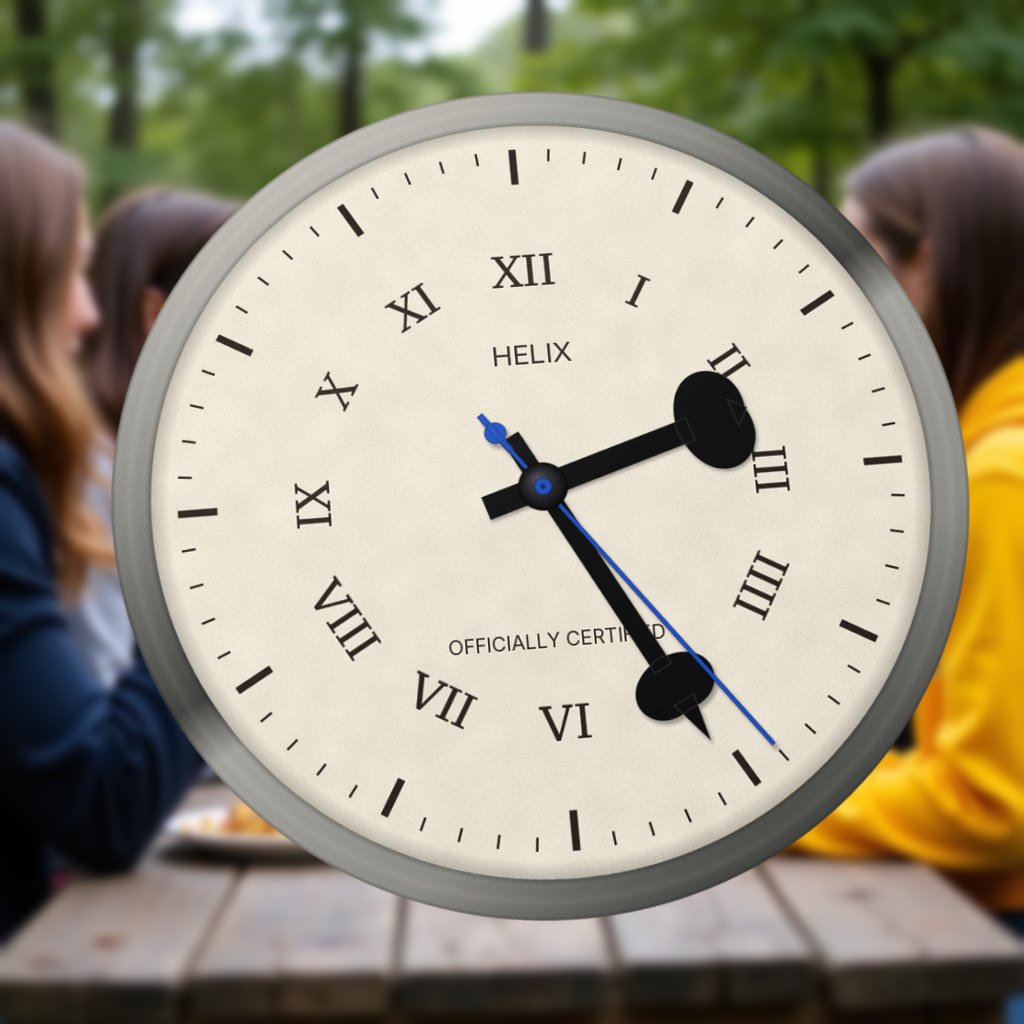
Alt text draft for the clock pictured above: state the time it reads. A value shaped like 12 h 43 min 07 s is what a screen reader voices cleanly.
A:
2 h 25 min 24 s
